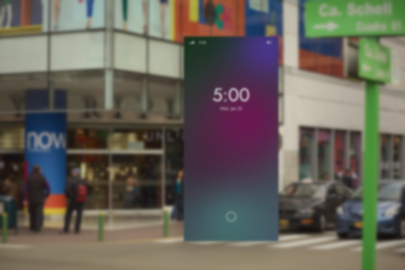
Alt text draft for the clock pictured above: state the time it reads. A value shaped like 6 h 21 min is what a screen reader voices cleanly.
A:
5 h 00 min
